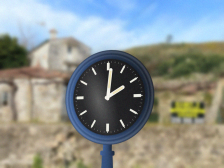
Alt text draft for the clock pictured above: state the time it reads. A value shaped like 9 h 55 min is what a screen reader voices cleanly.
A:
2 h 01 min
